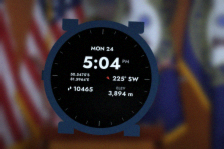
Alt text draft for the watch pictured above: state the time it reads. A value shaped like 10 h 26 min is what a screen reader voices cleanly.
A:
5 h 04 min
